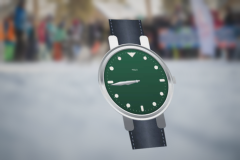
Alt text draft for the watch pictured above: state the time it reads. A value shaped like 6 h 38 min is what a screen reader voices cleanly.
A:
8 h 44 min
